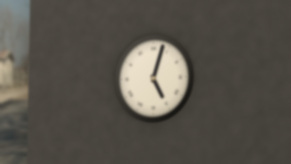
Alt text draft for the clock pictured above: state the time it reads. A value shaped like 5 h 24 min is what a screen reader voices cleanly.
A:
5 h 03 min
